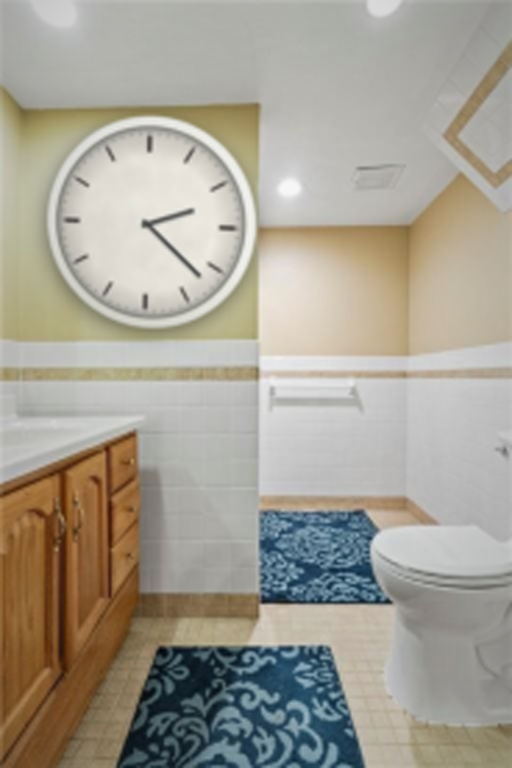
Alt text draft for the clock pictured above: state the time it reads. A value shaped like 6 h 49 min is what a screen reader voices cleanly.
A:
2 h 22 min
